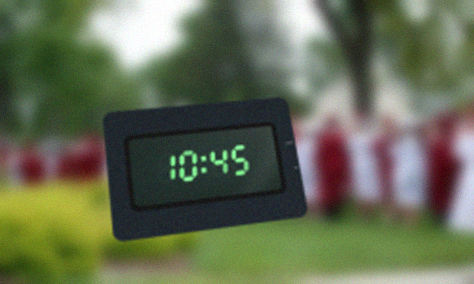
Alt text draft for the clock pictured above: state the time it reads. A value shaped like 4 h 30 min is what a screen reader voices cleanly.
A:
10 h 45 min
